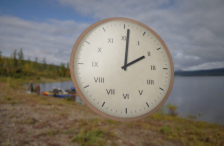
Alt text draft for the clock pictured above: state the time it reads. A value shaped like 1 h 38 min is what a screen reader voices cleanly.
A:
2 h 01 min
